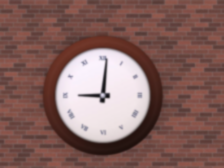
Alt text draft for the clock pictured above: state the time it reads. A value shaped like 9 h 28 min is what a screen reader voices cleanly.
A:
9 h 01 min
